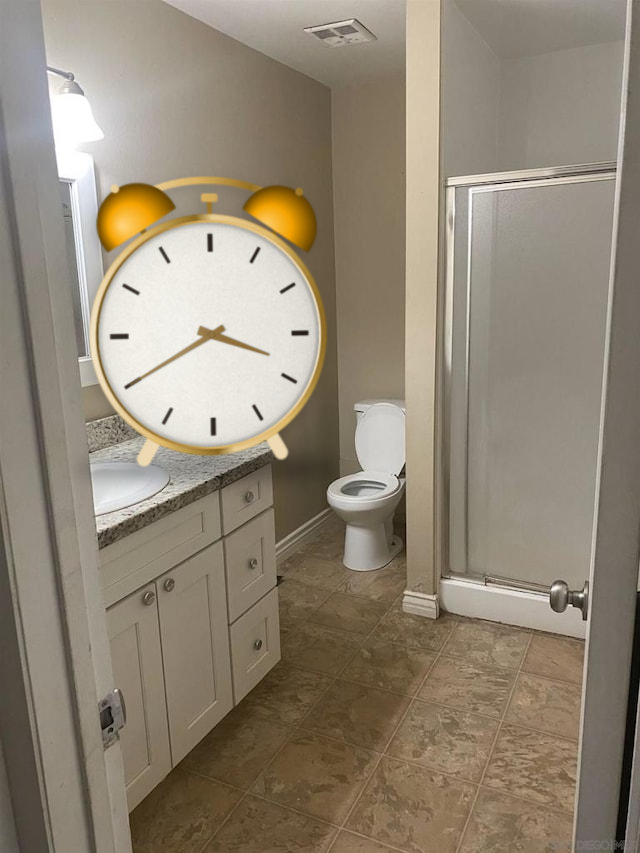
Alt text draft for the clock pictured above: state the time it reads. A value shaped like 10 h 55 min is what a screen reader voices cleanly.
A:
3 h 40 min
